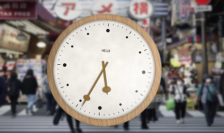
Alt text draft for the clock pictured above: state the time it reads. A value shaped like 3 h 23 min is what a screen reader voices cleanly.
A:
5 h 34 min
